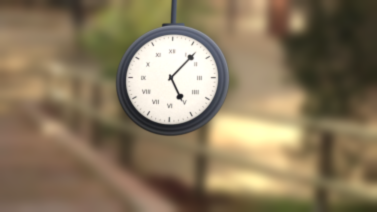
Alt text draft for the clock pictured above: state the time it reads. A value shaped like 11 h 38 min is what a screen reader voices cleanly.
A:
5 h 07 min
